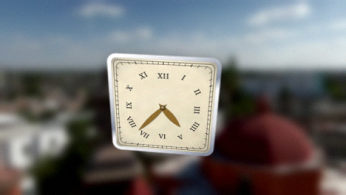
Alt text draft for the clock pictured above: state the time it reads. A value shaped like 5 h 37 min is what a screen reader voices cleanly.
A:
4 h 37 min
